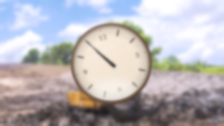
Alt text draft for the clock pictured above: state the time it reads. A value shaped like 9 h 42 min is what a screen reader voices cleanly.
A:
10 h 55 min
